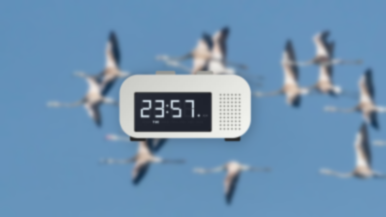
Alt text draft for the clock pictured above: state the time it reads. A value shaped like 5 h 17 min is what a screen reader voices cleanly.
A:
23 h 57 min
